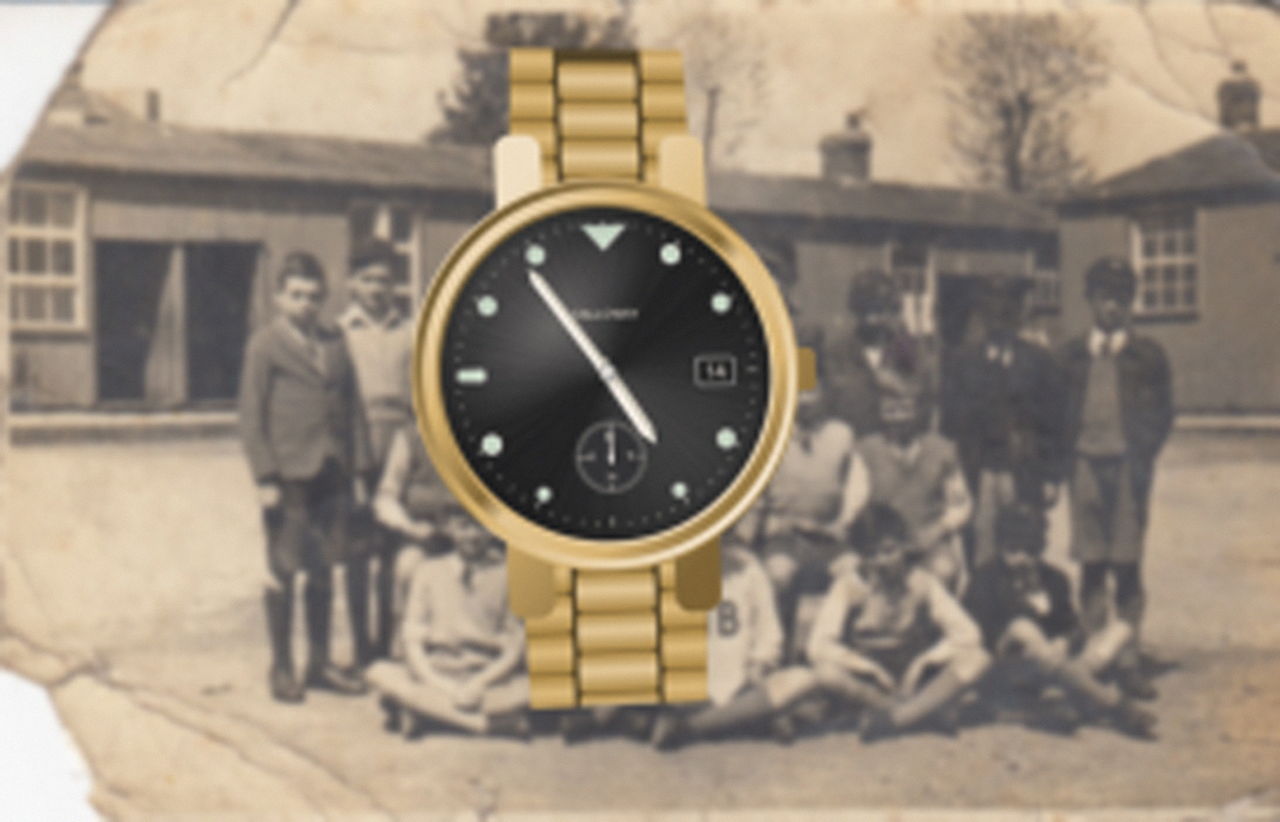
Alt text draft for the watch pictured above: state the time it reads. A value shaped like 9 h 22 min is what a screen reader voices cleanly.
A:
4 h 54 min
